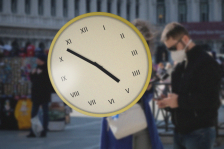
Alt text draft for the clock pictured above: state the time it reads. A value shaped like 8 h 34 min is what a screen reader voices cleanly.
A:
4 h 53 min
